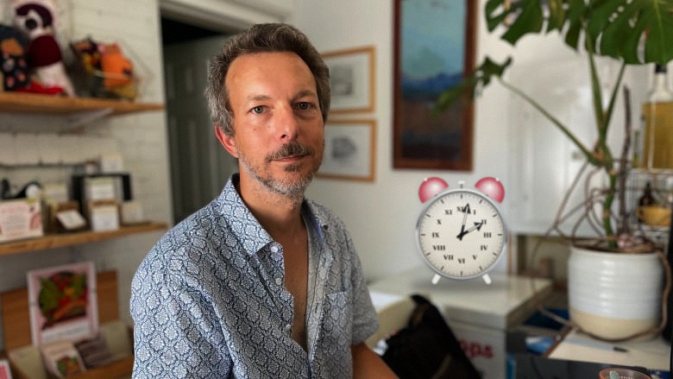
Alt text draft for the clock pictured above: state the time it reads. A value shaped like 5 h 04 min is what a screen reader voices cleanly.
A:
2 h 02 min
